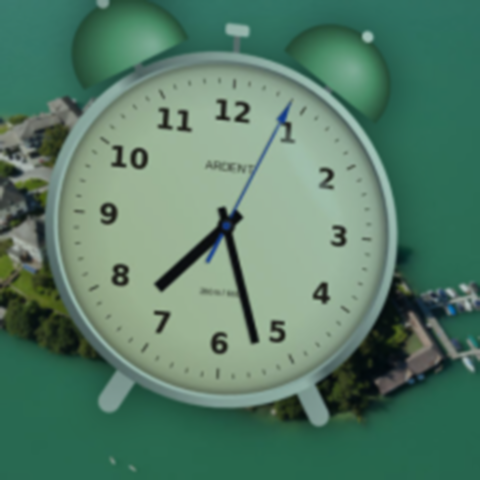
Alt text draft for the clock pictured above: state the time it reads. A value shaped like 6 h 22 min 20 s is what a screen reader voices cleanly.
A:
7 h 27 min 04 s
